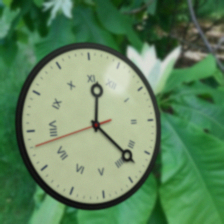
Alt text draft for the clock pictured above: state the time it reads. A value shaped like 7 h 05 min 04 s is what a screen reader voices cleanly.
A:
11 h 17 min 38 s
